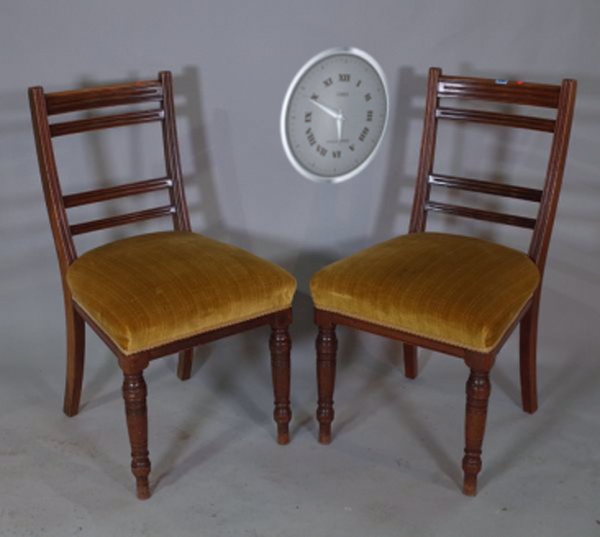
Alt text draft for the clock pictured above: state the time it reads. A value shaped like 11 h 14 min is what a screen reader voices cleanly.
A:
5 h 49 min
